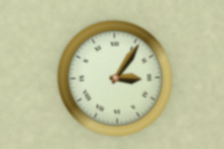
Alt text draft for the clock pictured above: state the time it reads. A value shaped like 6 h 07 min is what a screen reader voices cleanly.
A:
3 h 06 min
